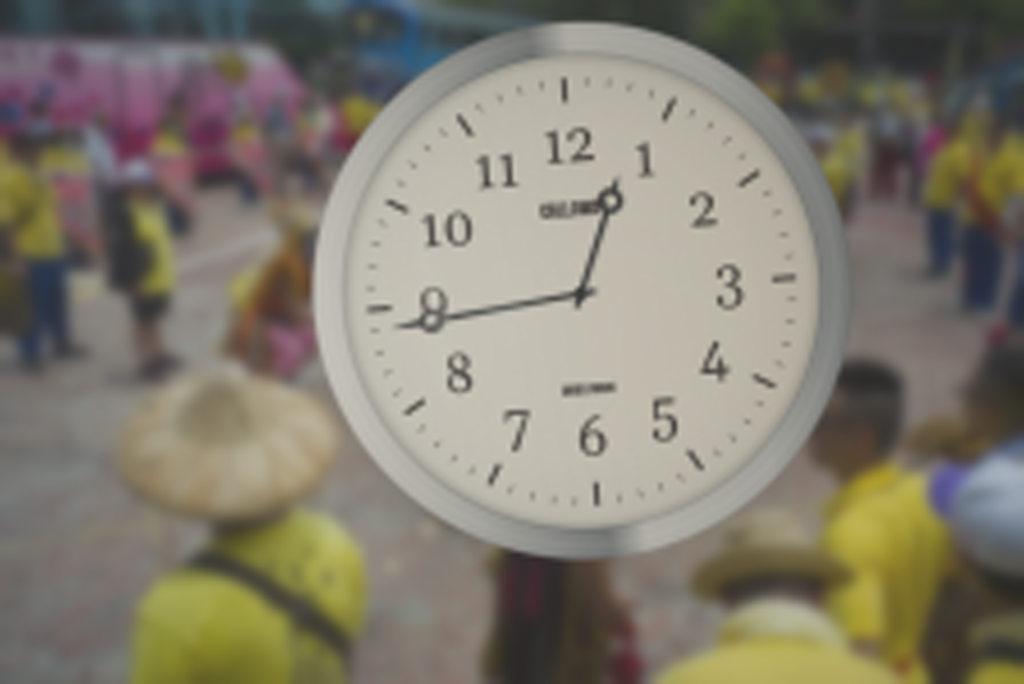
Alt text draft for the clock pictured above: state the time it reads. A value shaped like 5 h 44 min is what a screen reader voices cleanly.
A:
12 h 44 min
